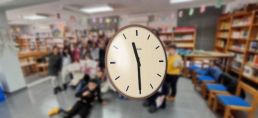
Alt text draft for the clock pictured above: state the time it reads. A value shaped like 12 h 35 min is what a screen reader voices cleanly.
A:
11 h 30 min
